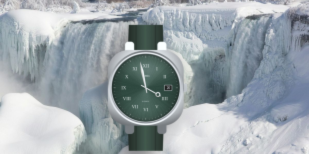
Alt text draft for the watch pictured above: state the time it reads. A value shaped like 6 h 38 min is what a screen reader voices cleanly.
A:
3 h 58 min
